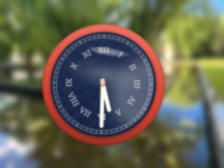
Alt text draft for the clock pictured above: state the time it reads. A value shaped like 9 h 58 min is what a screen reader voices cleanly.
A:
5 h 30 min
